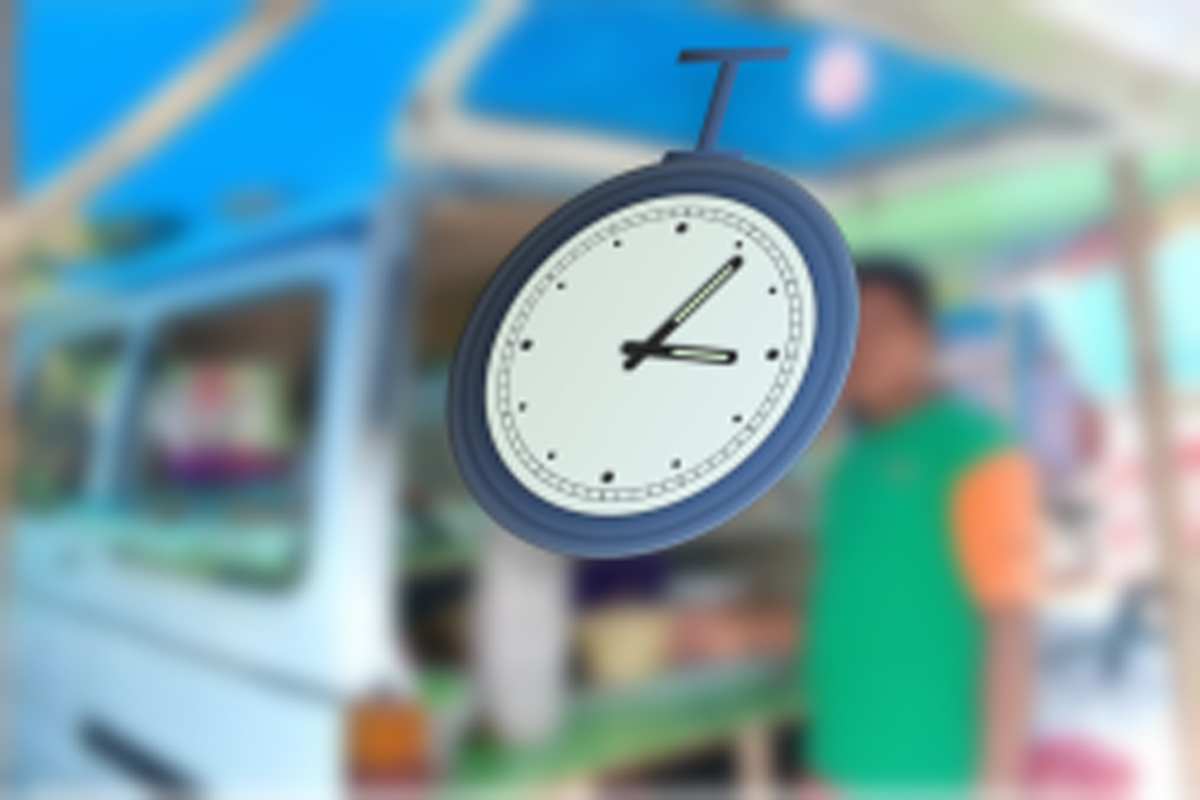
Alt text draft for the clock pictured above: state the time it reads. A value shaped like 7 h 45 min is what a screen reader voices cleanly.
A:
3 h 06 min
